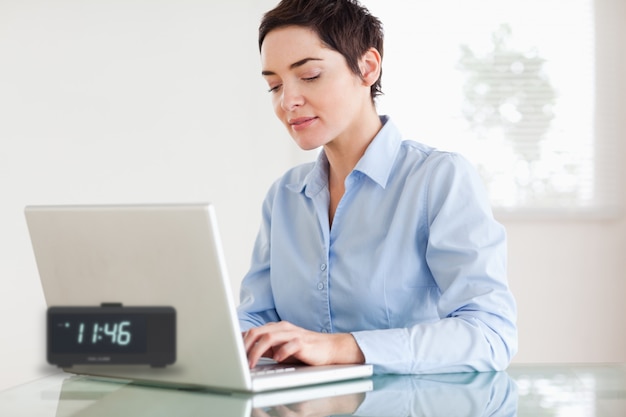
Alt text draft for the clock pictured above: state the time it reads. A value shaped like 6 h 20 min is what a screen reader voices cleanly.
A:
11 h 46 min
